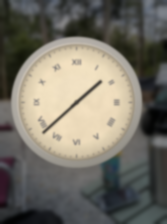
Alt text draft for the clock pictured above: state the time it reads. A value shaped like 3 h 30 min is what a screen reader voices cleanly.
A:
1 h 38 min
